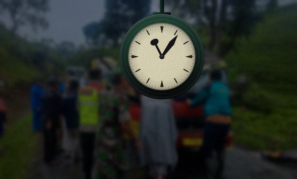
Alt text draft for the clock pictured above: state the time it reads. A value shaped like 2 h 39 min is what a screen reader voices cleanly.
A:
11 h 06 min
